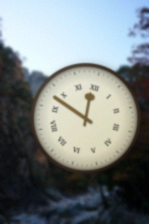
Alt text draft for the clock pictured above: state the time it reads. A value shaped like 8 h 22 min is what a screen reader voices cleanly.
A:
11 h 48 min
